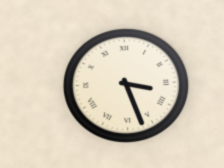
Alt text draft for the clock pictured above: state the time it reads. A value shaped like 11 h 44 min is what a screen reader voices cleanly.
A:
3 h 27 min
